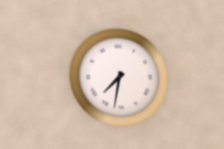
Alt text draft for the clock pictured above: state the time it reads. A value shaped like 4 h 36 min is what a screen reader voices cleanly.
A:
7 h 32 min
